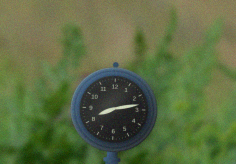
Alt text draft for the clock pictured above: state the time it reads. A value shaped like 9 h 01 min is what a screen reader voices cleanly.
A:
8 h 13 min
